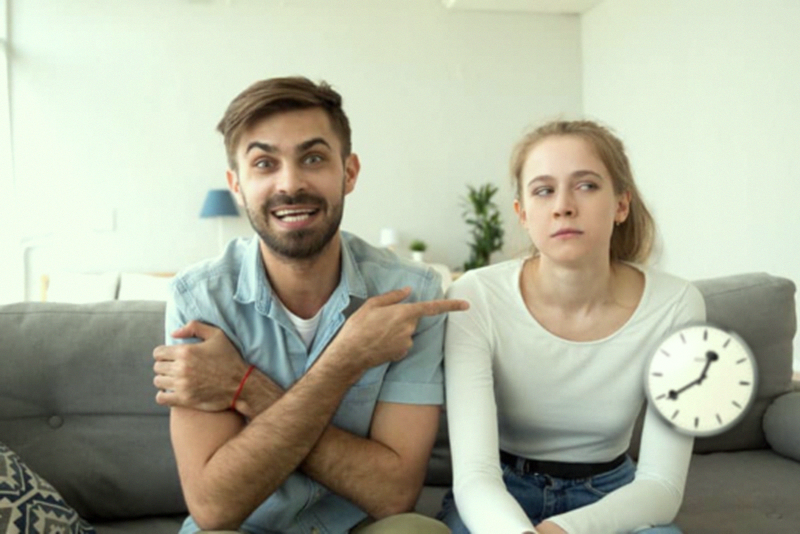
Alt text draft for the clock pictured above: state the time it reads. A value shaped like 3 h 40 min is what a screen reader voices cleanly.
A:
12 h 39 min
